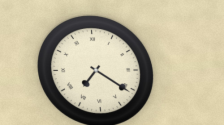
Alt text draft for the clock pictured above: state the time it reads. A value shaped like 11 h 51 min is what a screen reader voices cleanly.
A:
7 h 21 min
